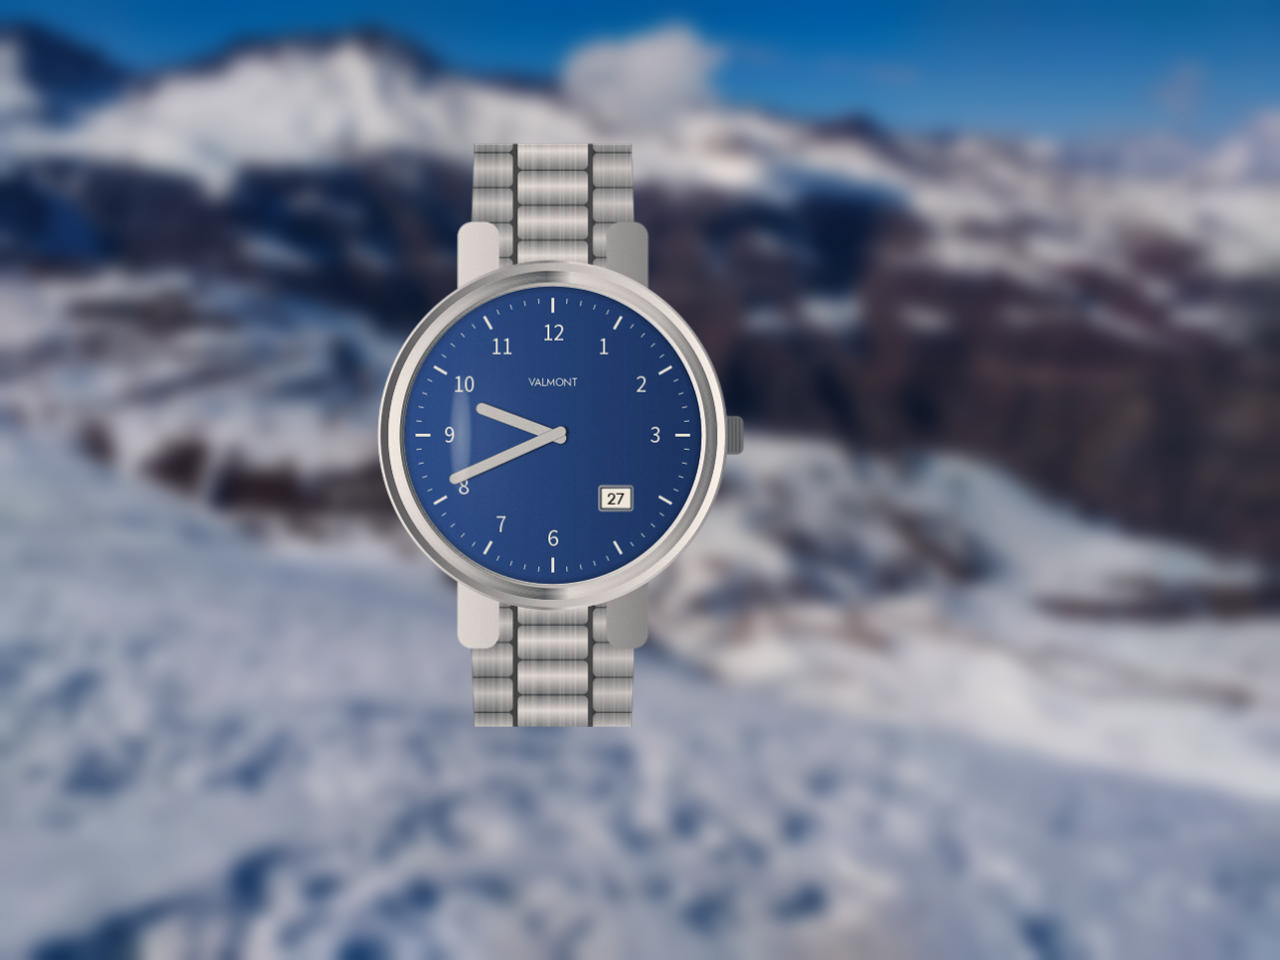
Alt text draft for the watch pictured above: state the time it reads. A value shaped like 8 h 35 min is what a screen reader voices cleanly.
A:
9 h 41 min
